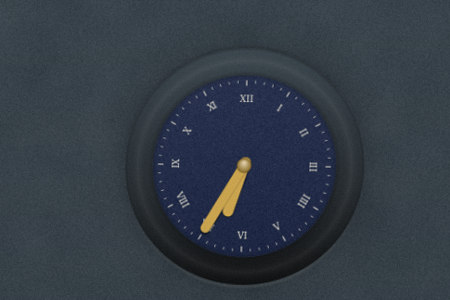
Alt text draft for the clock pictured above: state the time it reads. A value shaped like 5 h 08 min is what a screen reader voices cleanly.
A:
6 h 35 min
